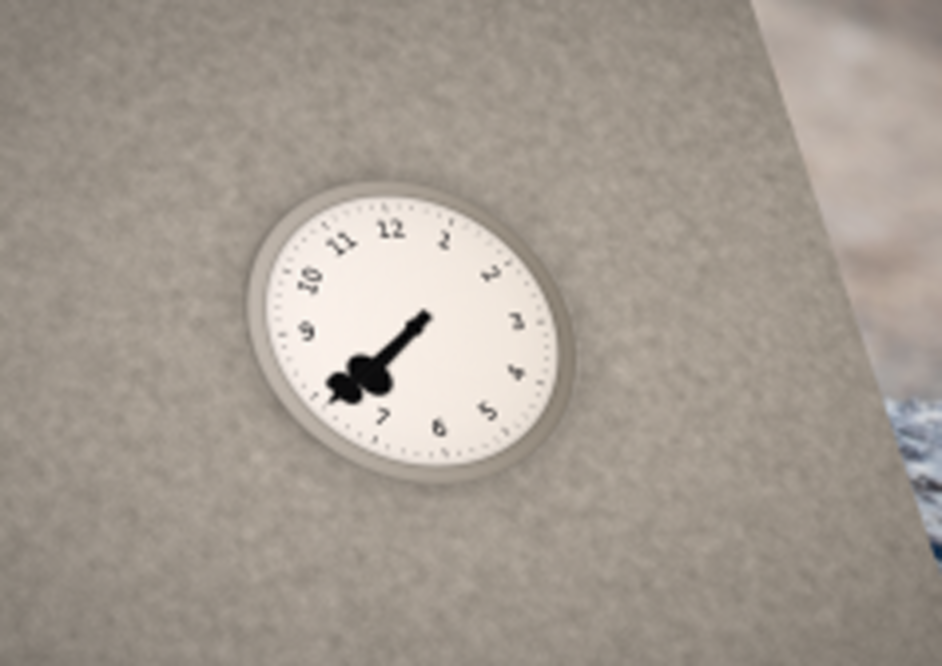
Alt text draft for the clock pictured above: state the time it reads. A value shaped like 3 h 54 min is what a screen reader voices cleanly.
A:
7 h 39 min
